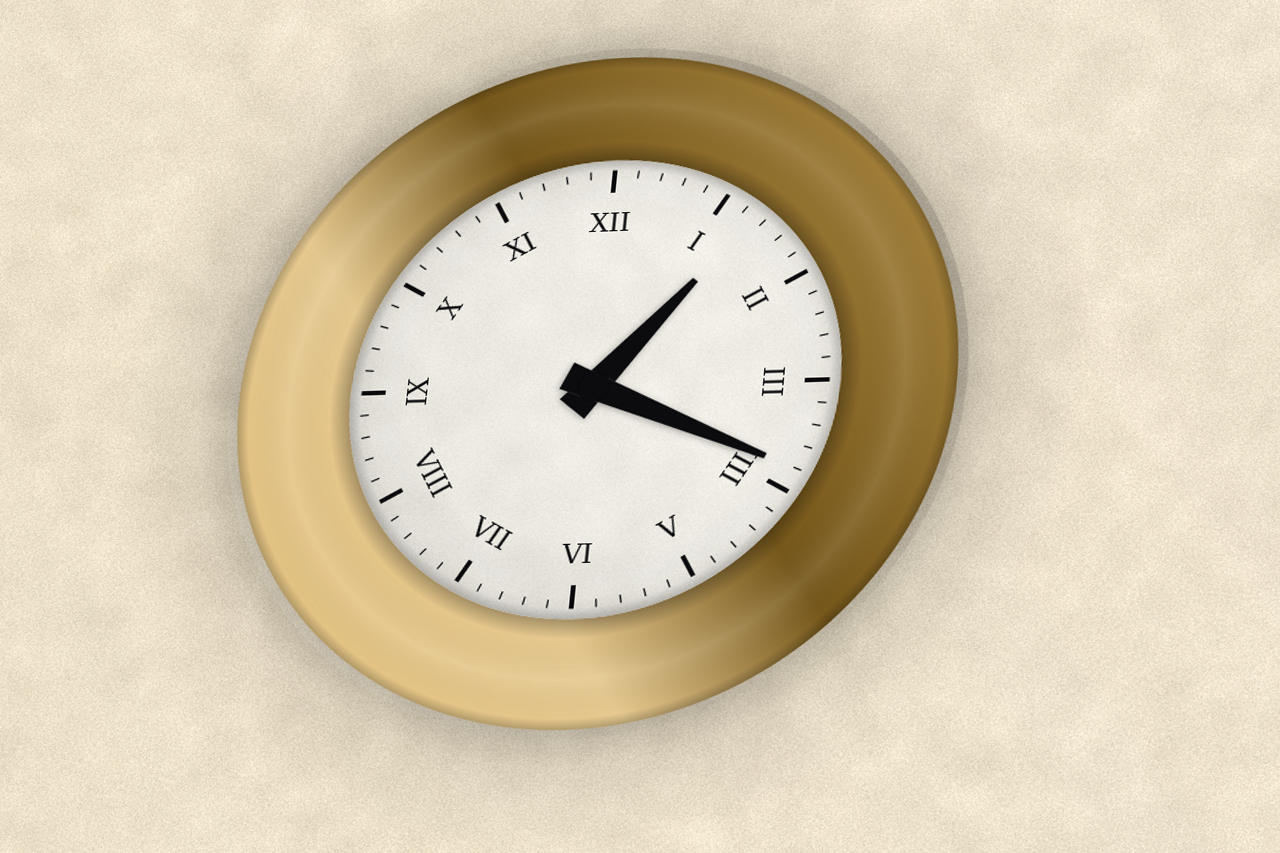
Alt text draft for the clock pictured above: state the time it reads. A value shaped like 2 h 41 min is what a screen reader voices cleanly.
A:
1 h 19 min
